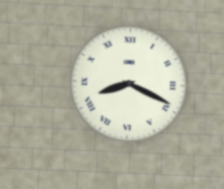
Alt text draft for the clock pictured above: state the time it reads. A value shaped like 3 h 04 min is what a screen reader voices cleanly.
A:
8 h 19 min
